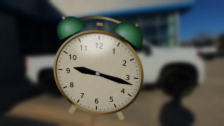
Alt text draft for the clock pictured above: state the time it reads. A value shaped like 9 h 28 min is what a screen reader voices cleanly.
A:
9 h 17 min
